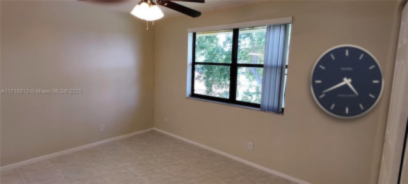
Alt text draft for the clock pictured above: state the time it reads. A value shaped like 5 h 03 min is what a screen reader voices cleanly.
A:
4 h 41 min
